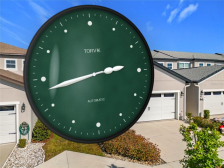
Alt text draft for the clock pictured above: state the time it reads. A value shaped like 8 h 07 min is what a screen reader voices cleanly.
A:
2 h 43 min
